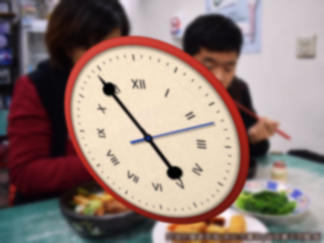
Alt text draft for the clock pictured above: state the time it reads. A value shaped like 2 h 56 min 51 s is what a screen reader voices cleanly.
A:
4 h 54 min 12 s
